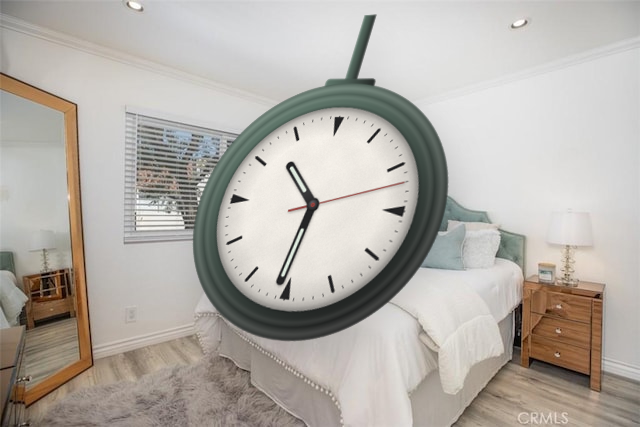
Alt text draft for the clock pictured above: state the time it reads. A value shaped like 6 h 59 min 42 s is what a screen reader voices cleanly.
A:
10 h 31 min 12 s
